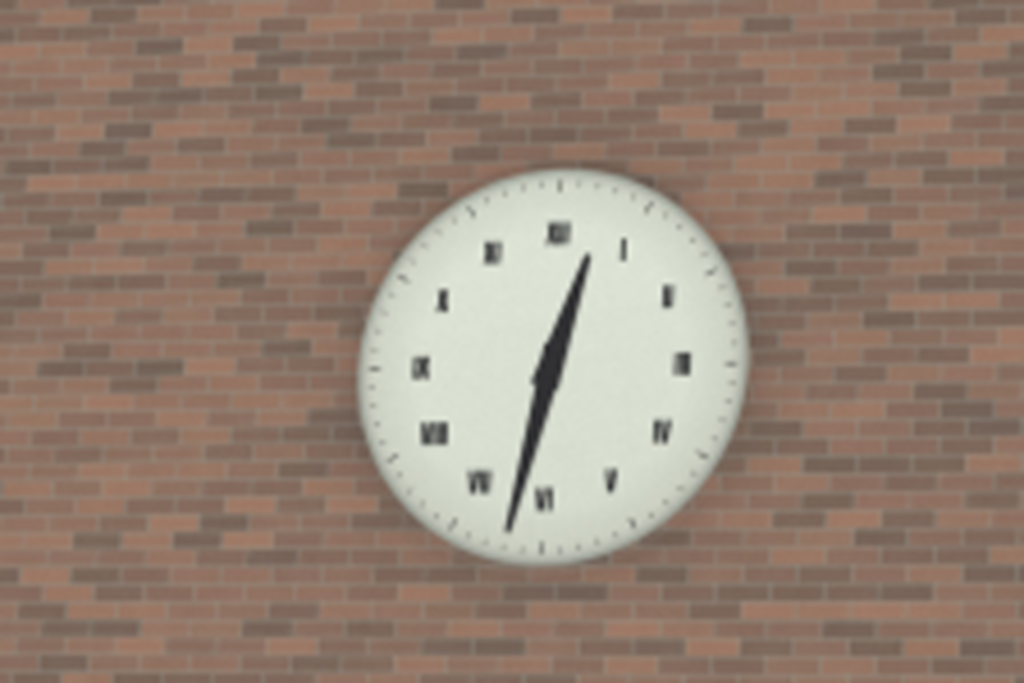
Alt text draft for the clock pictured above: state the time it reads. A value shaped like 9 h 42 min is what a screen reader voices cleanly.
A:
12 h 32 min
